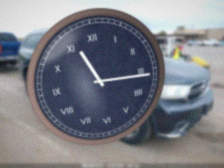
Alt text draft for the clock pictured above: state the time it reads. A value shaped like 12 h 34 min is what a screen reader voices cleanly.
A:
11 h 16 min
